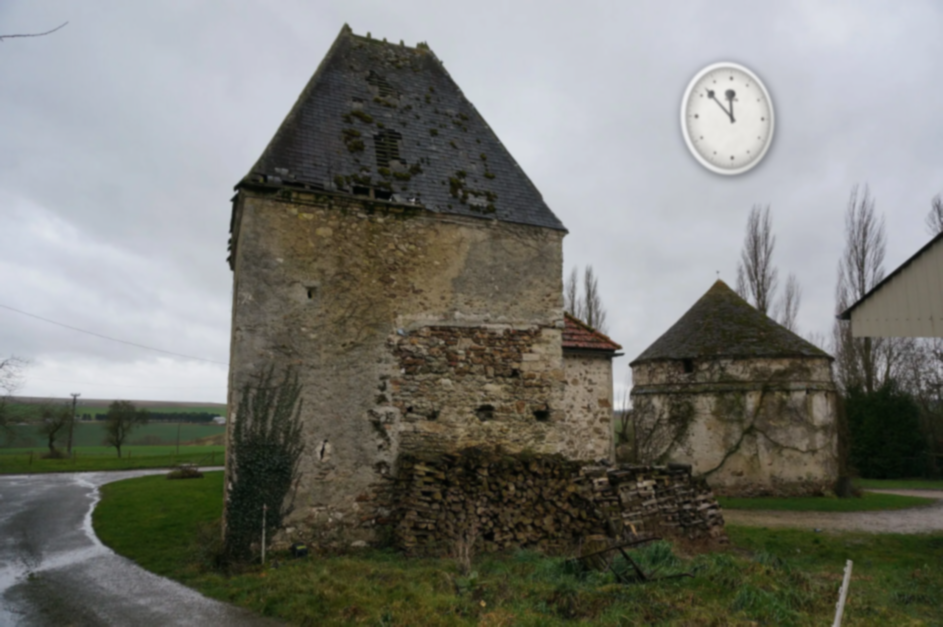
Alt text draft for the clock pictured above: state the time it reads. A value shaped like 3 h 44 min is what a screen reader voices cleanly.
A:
11 h 52 min
